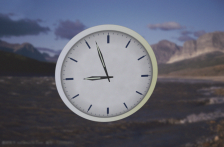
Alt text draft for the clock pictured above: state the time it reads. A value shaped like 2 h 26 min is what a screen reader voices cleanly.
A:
8 h 57 min
